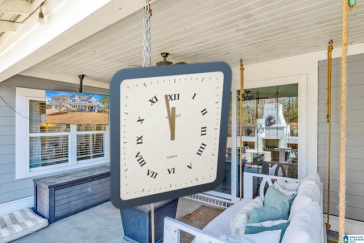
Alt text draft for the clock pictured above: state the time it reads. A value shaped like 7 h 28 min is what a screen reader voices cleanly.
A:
11 h 58 min
